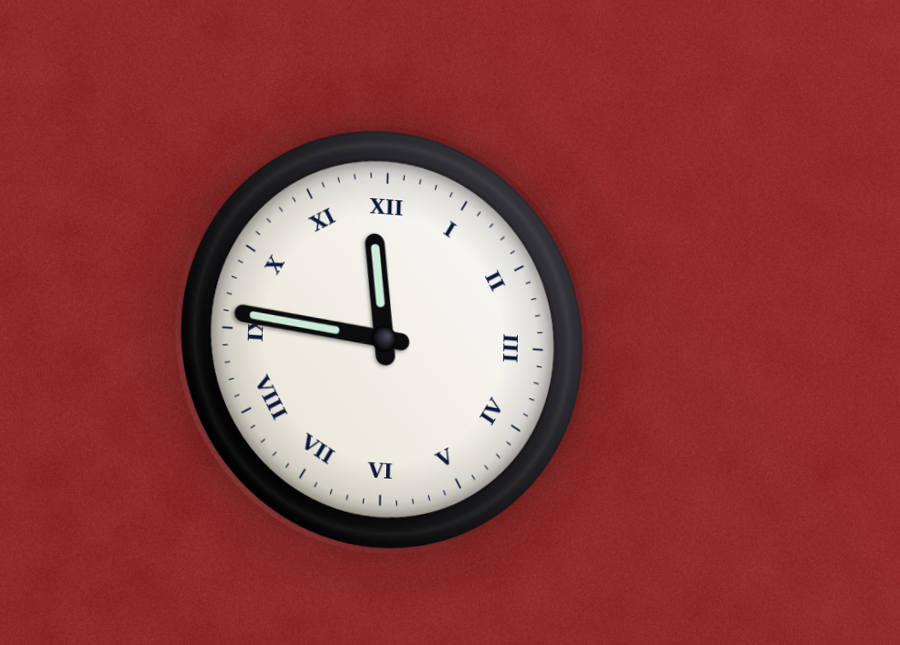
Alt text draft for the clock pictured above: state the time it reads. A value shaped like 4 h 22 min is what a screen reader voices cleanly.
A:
11 h 46 min
